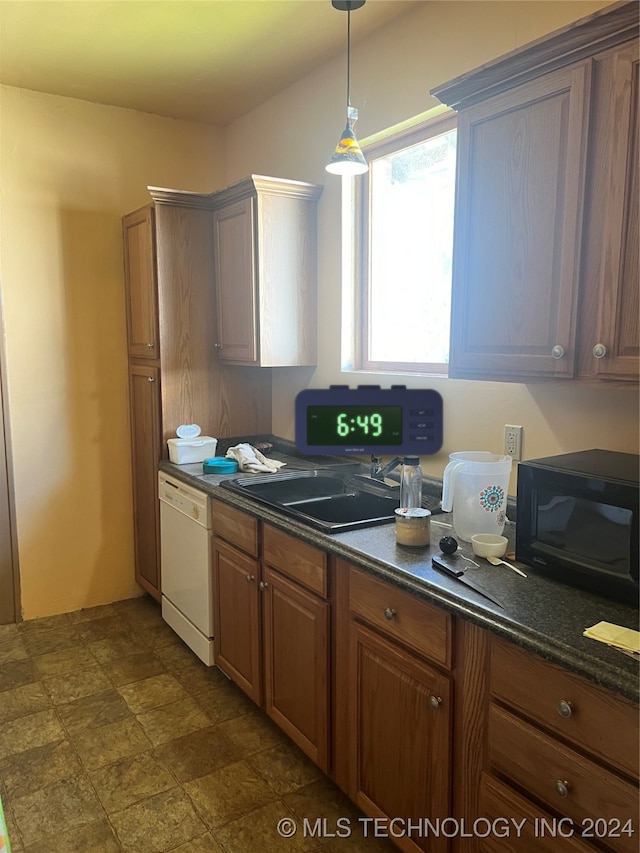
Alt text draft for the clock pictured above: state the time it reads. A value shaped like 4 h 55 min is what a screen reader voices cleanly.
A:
6 h 49 min
